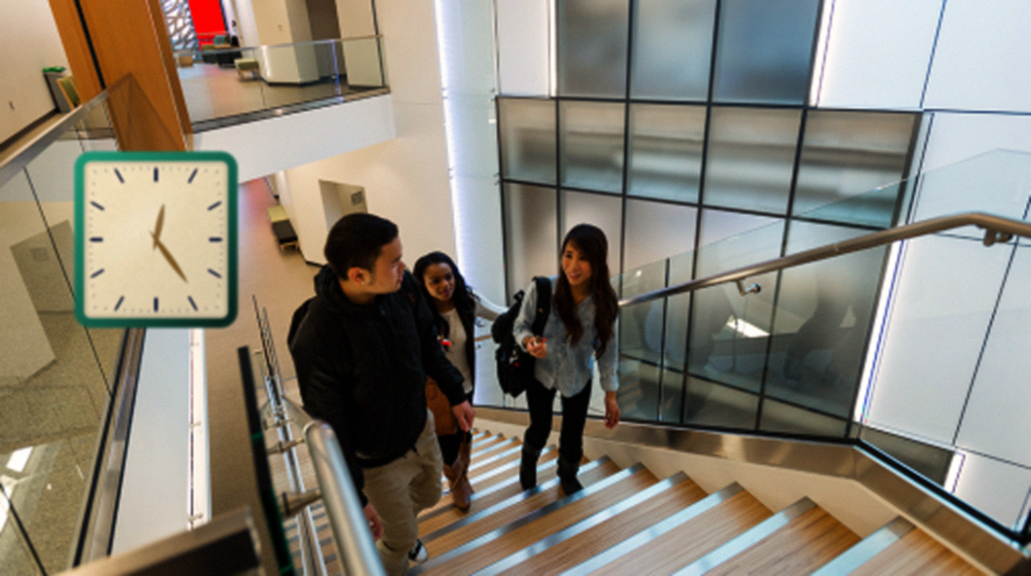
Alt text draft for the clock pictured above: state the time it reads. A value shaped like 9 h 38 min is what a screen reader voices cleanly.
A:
12 h 24 min
